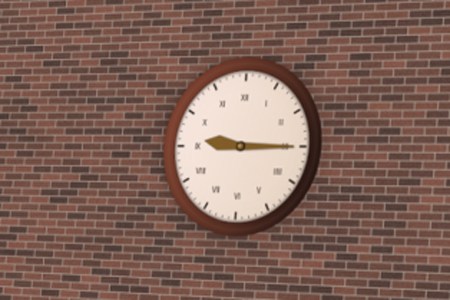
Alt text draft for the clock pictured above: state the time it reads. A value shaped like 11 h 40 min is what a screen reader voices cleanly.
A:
9 h 15 min
